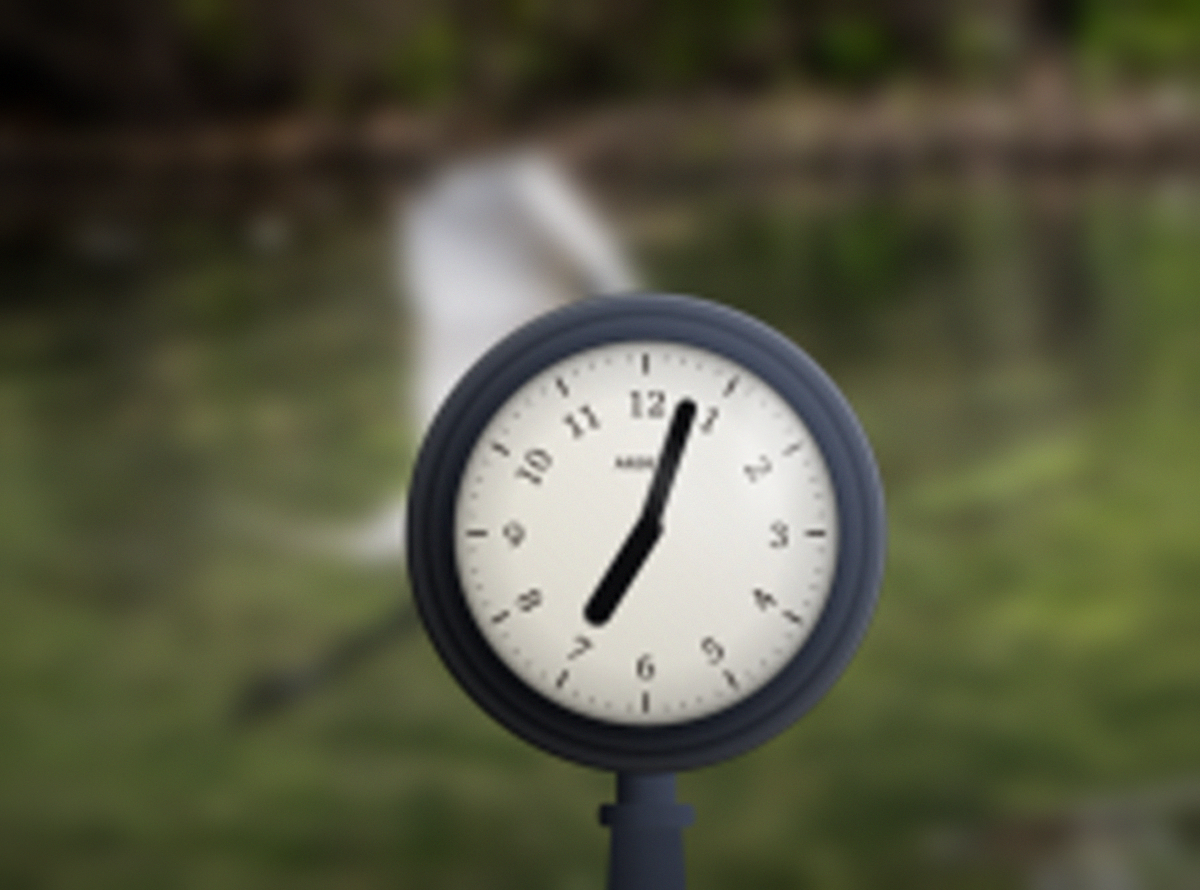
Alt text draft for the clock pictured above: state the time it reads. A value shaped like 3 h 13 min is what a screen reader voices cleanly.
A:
7 h 03 min
